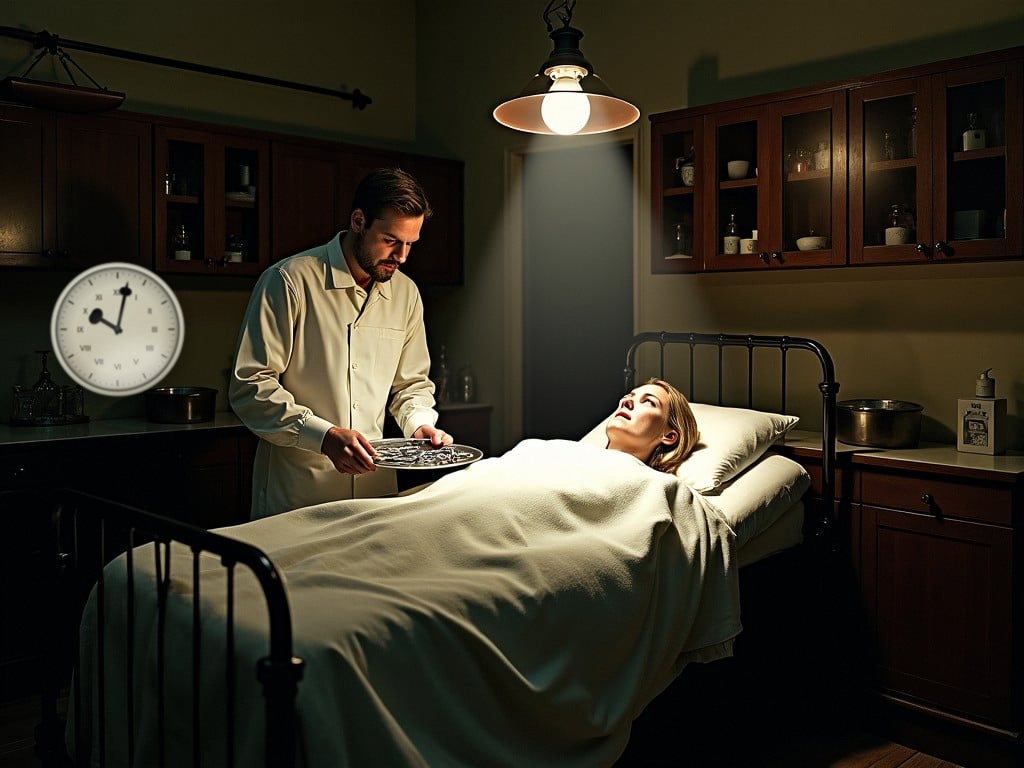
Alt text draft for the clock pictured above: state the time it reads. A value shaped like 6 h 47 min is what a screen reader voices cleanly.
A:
10 h 02 min
